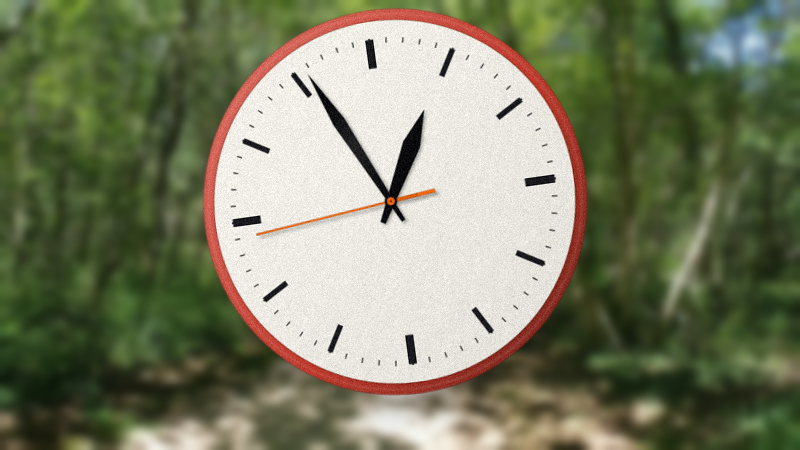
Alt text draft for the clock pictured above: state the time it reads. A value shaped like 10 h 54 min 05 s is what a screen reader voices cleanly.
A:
12 h 55 min 44 s
